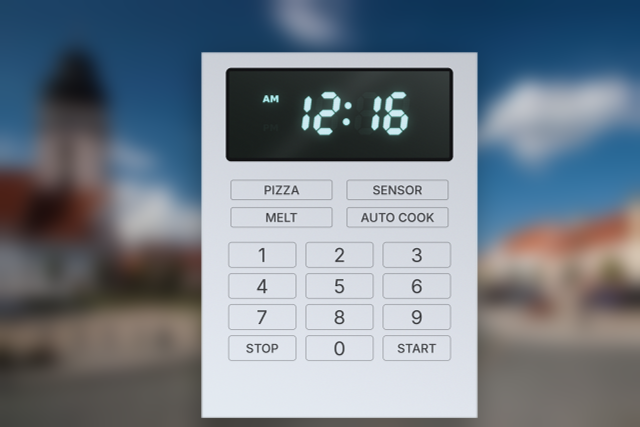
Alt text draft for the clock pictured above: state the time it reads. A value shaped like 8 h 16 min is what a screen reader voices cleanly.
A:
12 h 16 min
